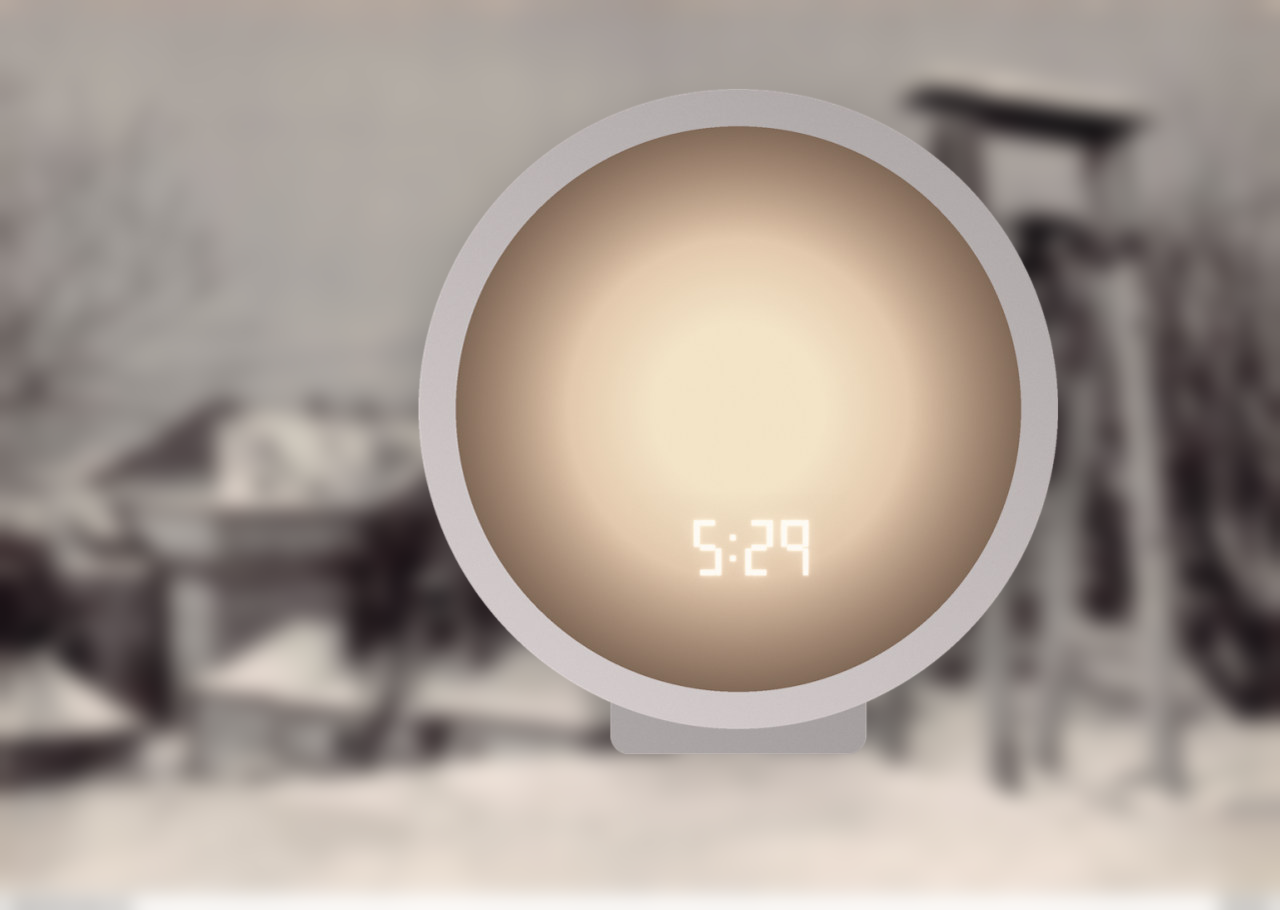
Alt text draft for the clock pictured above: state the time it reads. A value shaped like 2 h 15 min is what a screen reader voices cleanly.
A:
5 h 29 min
